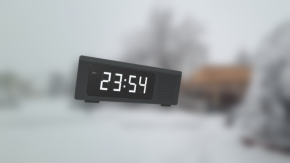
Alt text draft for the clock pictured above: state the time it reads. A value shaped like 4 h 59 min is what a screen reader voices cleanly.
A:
23 h 54 min
